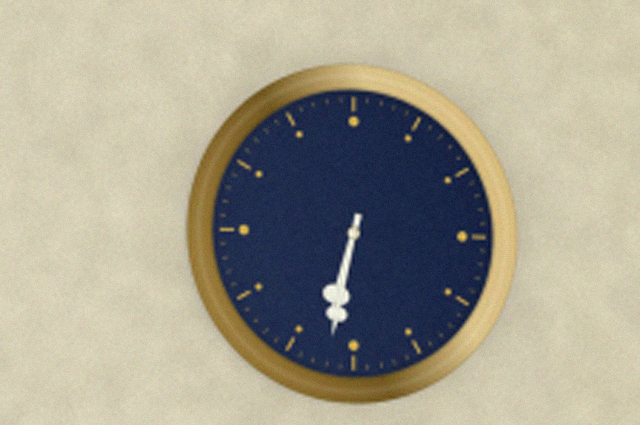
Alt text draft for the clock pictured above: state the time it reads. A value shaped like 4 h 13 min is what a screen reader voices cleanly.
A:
6 h 32 min
